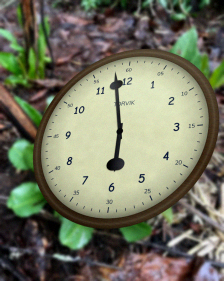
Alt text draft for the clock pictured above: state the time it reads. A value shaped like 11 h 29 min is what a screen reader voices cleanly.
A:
5 h 58 min
